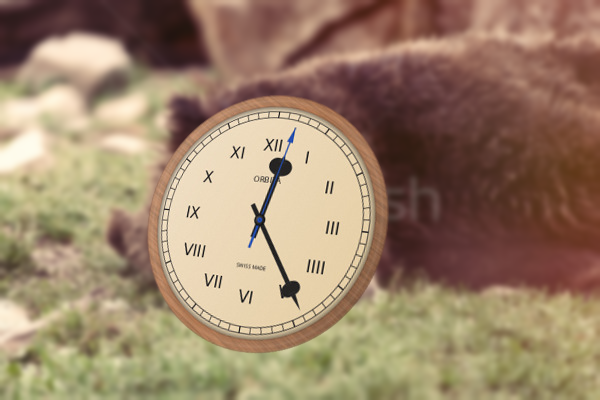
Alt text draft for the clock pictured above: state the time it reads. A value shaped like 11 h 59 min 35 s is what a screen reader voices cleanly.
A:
12 h 24 min 02 s
